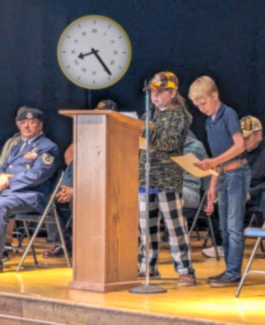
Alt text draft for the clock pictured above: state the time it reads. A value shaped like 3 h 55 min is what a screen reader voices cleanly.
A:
8 h 24 min
